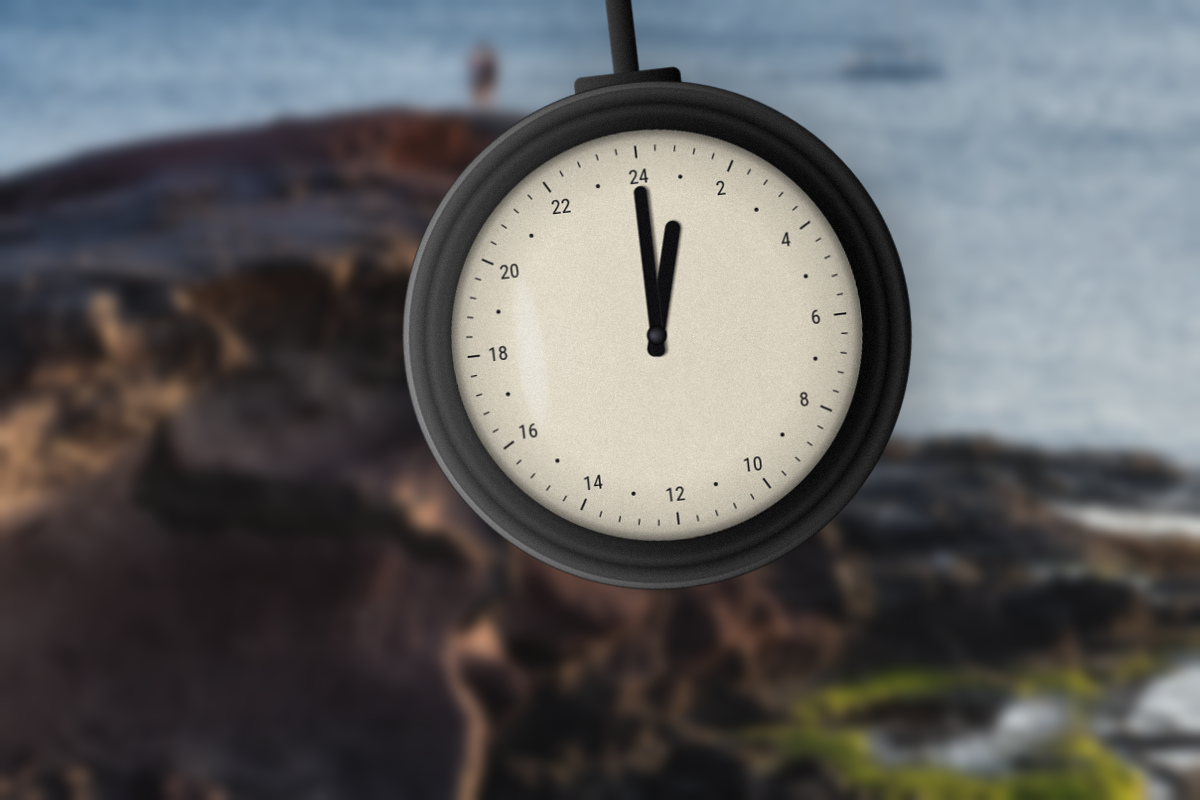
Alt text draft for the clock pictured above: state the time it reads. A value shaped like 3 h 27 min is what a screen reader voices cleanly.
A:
1 h 00 min
